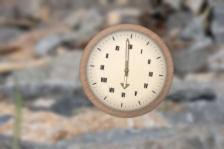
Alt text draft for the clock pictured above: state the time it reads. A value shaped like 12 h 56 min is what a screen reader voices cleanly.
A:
5 h 59 min
